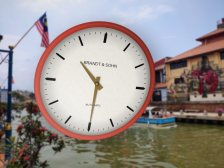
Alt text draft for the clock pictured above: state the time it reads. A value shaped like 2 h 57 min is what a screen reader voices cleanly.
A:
10 h 30 min
